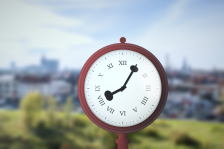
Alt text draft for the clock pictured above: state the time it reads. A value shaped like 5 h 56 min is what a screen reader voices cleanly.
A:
8 h 05 min
